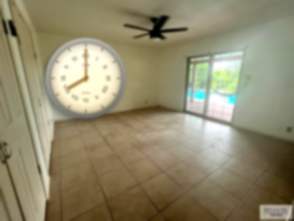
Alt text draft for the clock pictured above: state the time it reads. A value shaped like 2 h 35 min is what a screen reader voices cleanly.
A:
8 h 00 min
